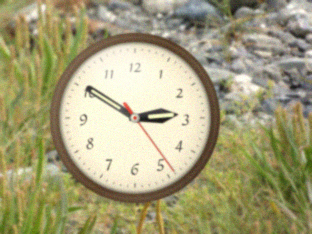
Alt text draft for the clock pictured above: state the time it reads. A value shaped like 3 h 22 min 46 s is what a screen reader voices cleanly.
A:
2 h 50 min 24 s
